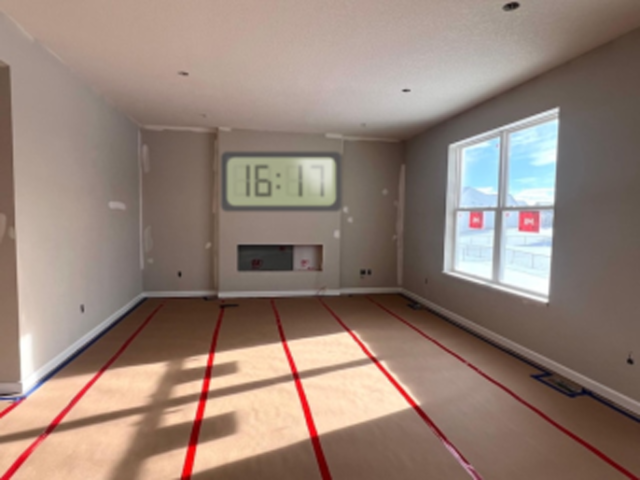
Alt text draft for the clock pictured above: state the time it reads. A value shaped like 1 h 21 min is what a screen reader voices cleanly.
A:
16 h 17 min
